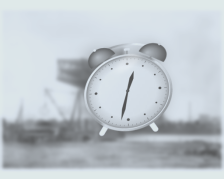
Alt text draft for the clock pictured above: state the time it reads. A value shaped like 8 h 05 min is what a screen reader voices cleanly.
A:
12 h 32 min
